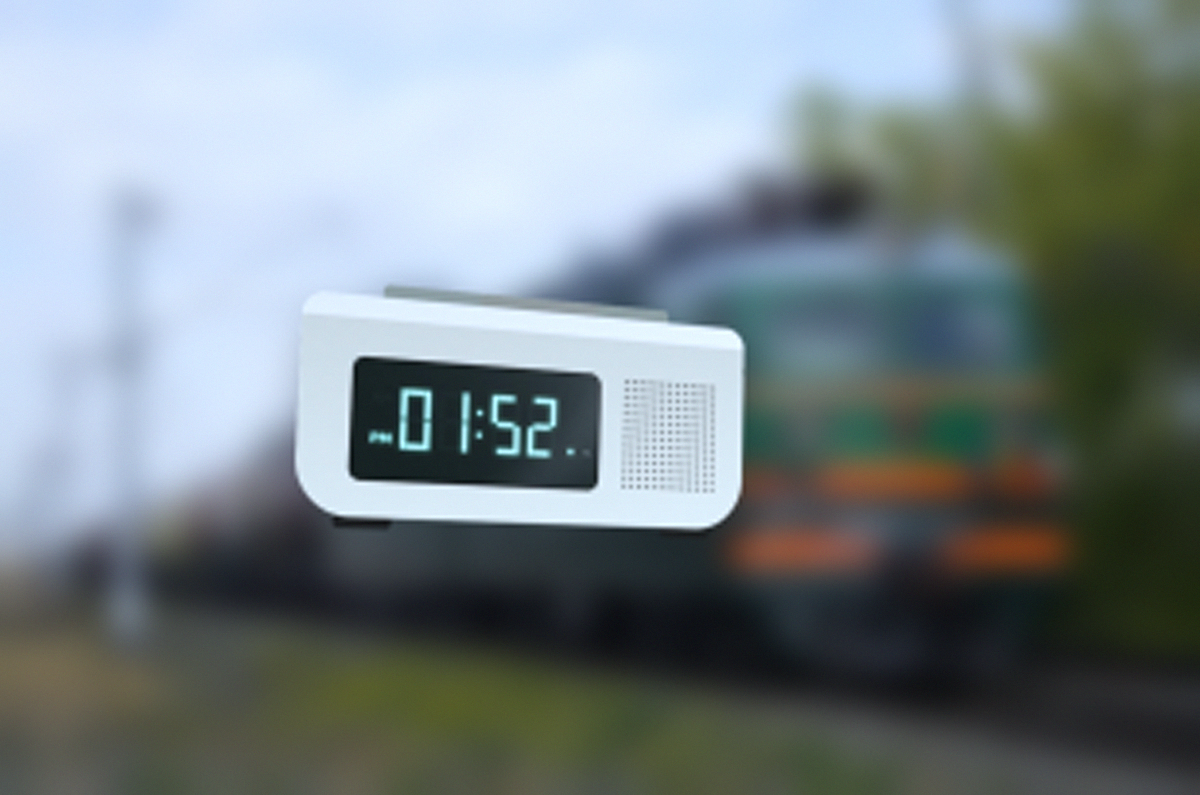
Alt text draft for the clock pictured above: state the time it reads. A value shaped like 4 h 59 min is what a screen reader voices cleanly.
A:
1 h 52 min
